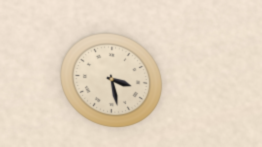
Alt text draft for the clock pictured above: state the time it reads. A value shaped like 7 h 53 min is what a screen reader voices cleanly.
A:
3 h 28 min
